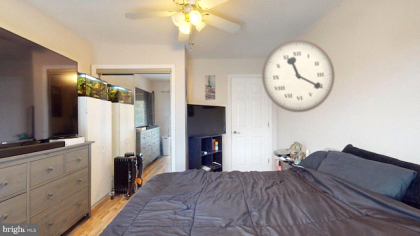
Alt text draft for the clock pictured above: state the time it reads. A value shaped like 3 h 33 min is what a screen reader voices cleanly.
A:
11 h 20 min
